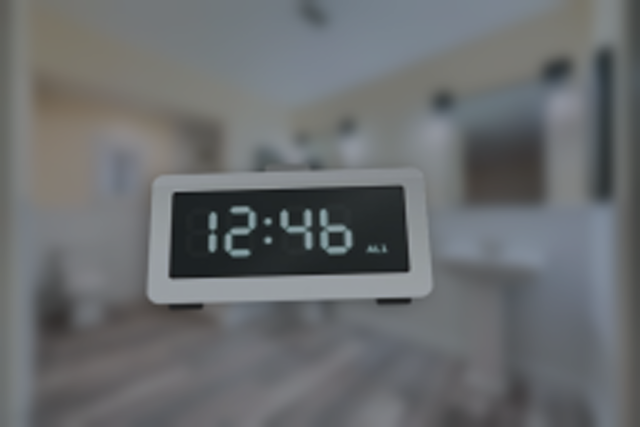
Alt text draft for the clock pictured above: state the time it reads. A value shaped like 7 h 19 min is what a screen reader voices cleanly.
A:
12 h 46 min
